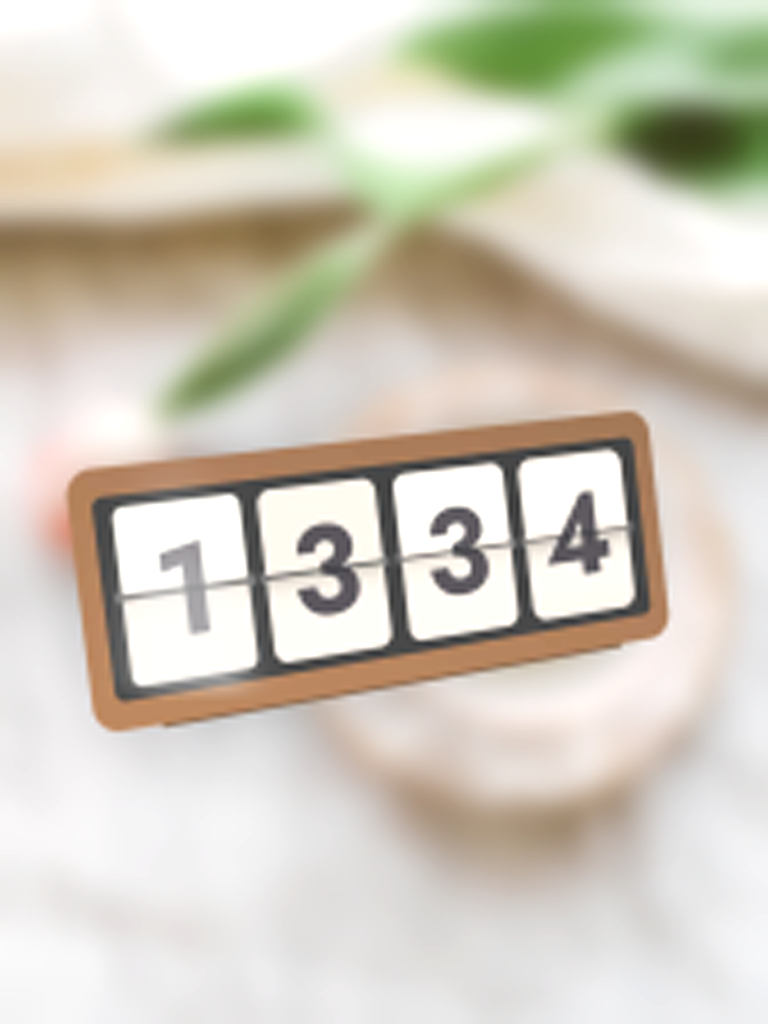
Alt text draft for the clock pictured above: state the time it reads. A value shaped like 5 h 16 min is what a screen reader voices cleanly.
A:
13 h 34 min
